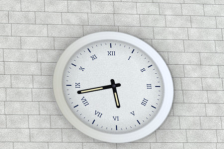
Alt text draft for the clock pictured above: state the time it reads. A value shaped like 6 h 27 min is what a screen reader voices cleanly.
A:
5 h 43 min
